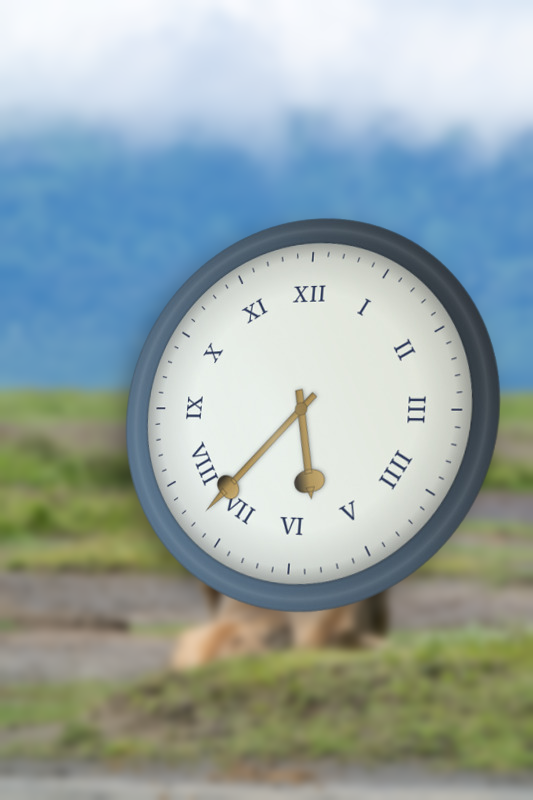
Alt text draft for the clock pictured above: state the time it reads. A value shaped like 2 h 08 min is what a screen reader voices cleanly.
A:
5 h 37 min
